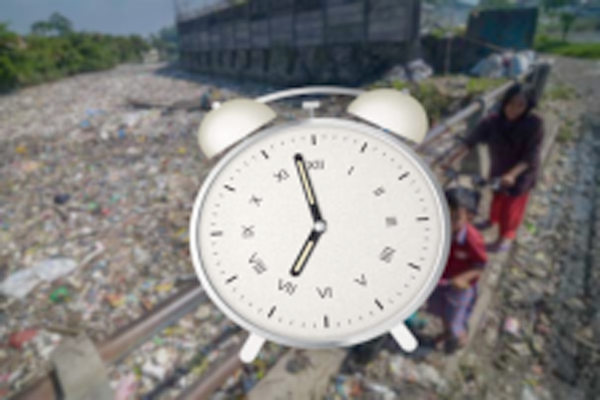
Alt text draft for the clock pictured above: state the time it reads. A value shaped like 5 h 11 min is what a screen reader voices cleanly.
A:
6 h 58 min
